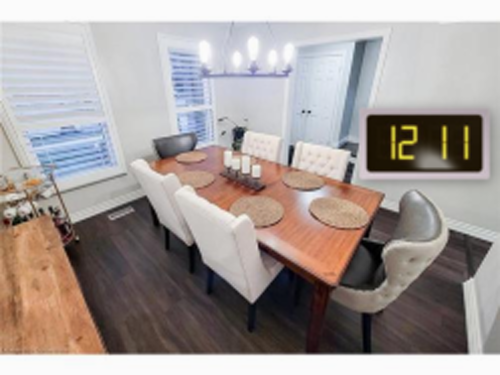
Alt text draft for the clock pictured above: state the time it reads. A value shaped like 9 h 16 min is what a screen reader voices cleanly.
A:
12 h 11 min
